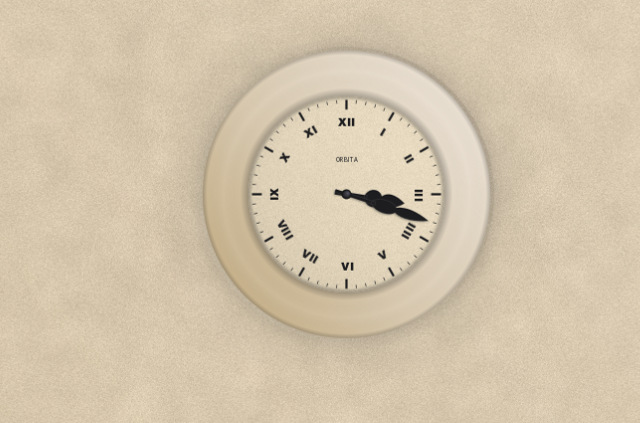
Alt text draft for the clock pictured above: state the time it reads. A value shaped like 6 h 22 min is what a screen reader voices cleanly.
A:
3 h 18 min
